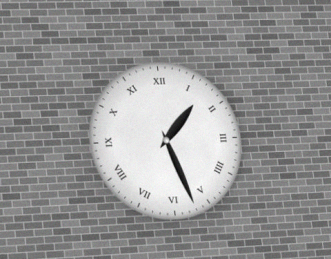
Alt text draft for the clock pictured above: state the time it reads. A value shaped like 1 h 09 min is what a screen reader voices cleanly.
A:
1 h 27 min
